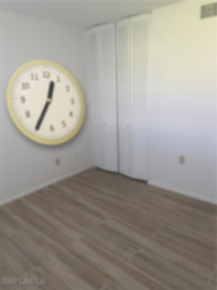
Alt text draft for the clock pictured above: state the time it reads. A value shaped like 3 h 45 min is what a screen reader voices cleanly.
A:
12 h 35 min
